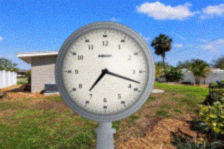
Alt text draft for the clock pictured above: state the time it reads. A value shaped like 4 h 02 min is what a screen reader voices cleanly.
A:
7 h 18 min
